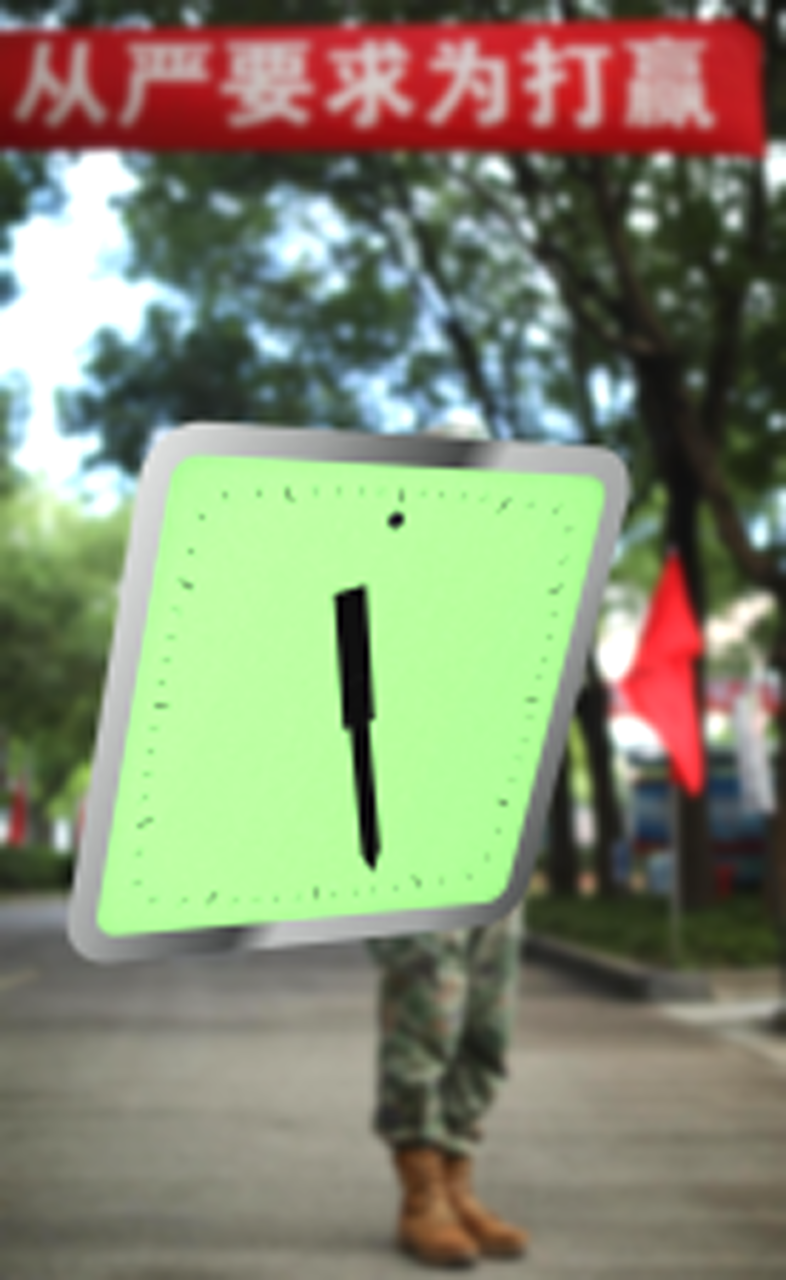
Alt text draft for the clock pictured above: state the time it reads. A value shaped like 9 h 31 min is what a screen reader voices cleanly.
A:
11 h 27 min
